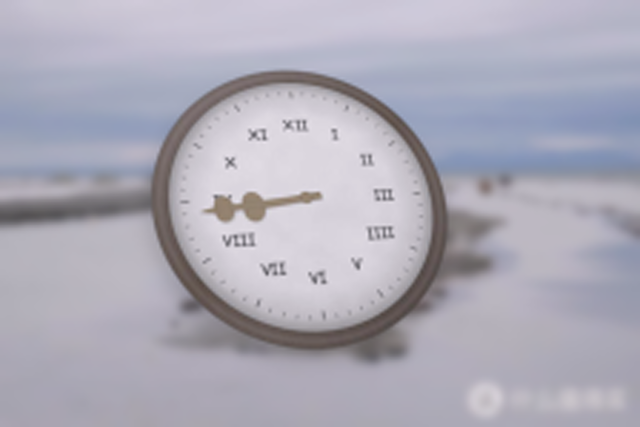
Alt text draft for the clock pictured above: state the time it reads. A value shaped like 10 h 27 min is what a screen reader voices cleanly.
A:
8 h 44 min
